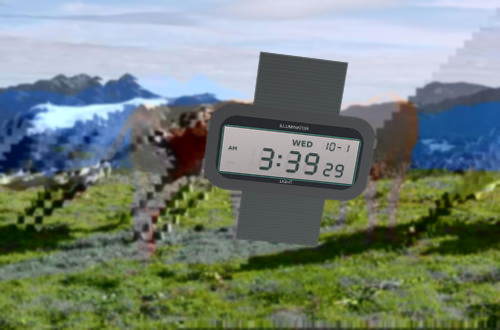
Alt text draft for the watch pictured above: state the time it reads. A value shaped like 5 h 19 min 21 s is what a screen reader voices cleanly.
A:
3 h 39 min 29 s
